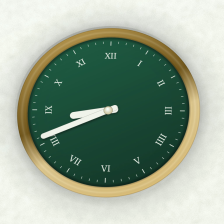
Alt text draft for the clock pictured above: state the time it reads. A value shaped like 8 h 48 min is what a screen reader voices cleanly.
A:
8 h 41 min
